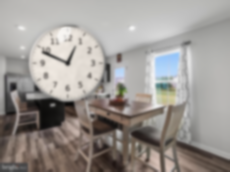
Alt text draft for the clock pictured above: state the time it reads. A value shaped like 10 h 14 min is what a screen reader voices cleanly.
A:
12 h 49 min
